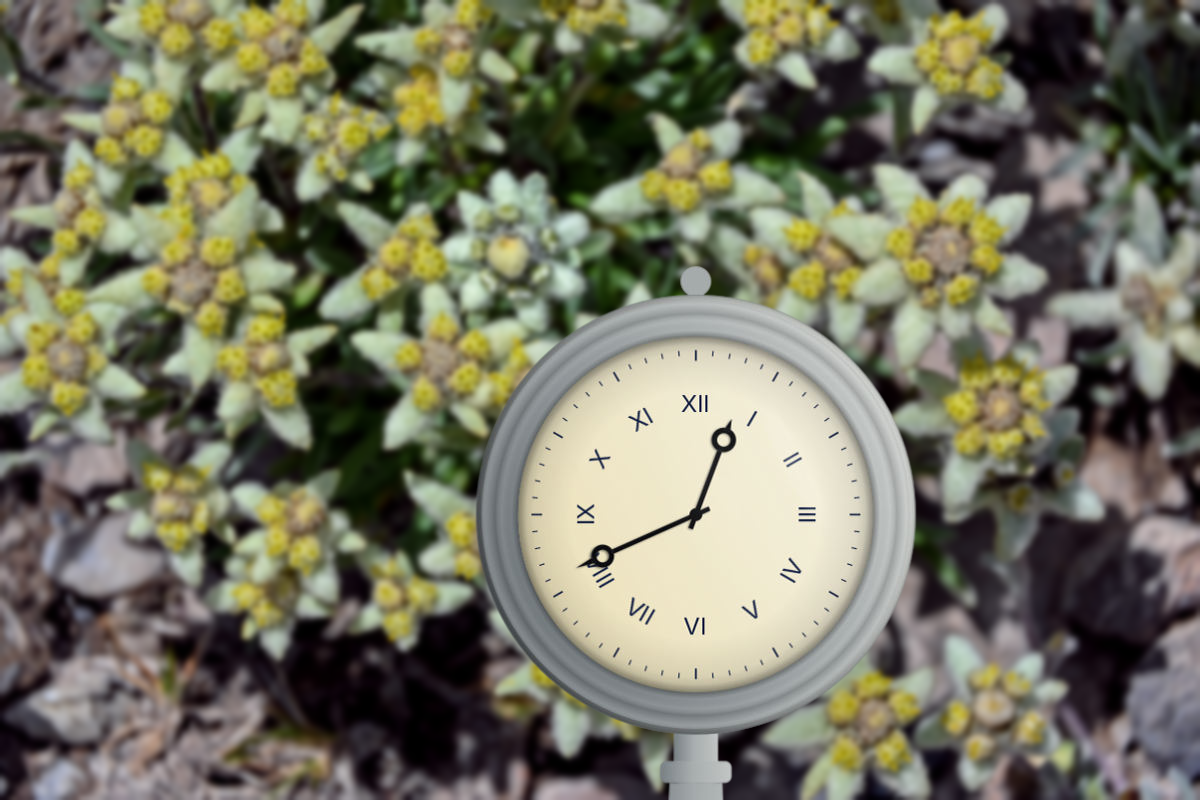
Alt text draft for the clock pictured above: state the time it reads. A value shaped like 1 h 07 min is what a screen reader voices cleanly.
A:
12 h 41 min
